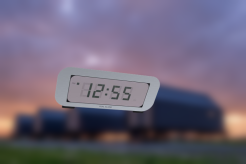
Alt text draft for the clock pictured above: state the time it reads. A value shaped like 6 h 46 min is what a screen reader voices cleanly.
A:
12 h 55 min
